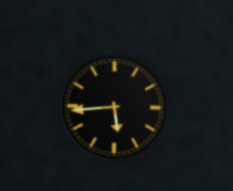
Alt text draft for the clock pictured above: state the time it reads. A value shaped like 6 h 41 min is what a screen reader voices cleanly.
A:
5 h 44 min
